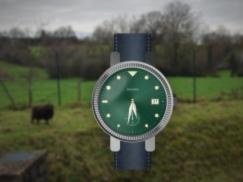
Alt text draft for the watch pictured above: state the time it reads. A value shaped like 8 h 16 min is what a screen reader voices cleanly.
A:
5 h 32 min
